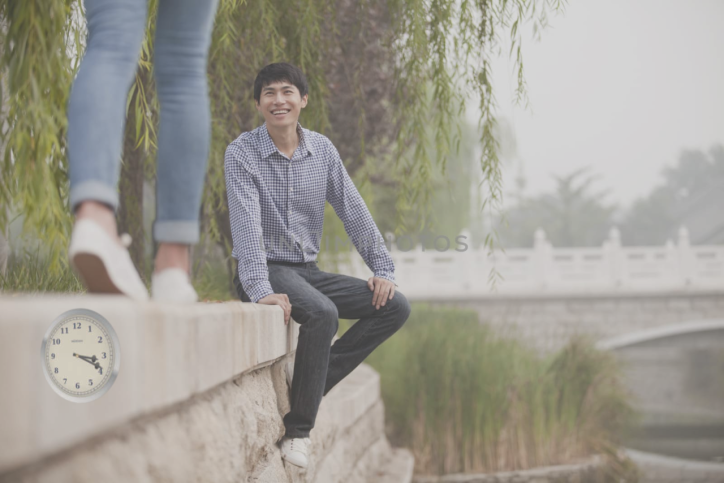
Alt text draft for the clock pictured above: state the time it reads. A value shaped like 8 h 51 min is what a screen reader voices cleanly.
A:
3 h 19 min
